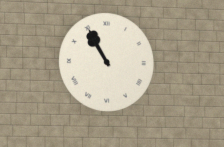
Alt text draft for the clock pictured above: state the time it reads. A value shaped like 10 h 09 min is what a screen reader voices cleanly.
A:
10 h 55 min
